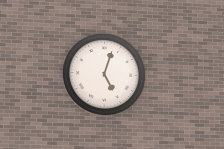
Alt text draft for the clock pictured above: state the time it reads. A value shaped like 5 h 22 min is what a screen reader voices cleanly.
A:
5 h 03 min
